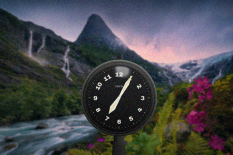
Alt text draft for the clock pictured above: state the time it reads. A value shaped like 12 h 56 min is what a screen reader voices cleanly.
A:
7 h 05 min
